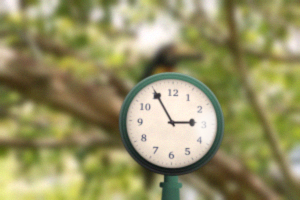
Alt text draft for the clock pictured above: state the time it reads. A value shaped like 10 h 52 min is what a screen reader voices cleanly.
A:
2 h 55 min
